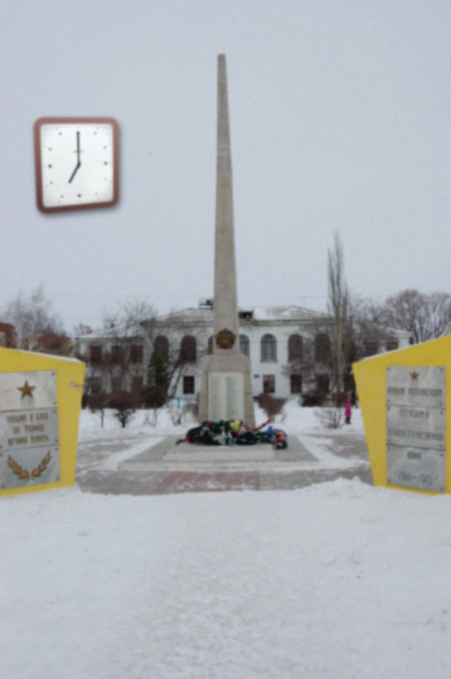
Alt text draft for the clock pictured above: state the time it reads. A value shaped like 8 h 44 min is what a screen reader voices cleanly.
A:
7 h 00 min
